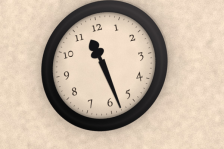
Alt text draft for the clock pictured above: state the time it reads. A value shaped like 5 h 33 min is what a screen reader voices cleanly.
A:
11 h 28 min
